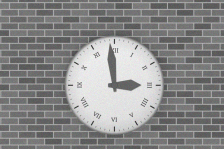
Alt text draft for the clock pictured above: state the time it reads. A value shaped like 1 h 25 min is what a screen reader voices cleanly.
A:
2 h 59 min
